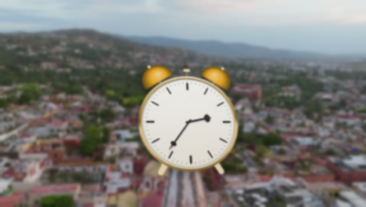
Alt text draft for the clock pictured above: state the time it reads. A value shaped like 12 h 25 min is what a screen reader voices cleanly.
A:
2 h 36 min
